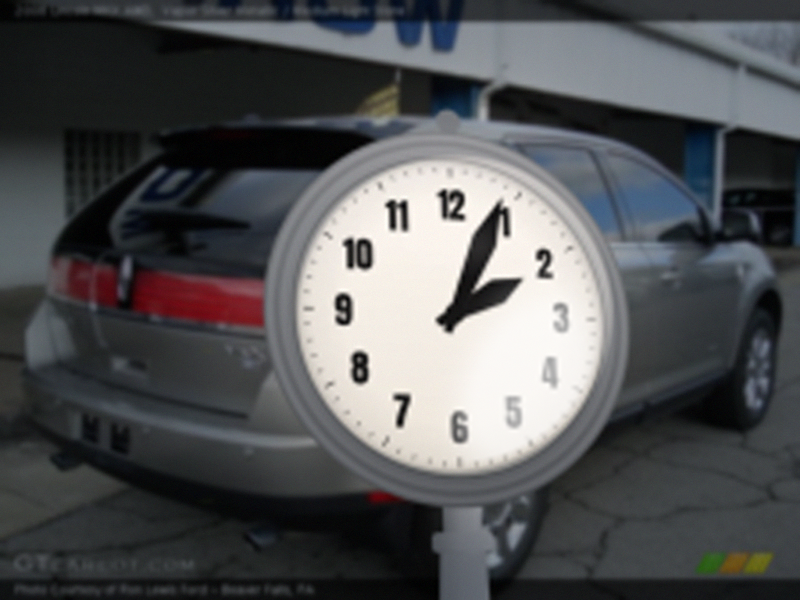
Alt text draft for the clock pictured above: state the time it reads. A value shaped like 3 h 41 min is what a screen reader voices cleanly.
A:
2 h 04 min
